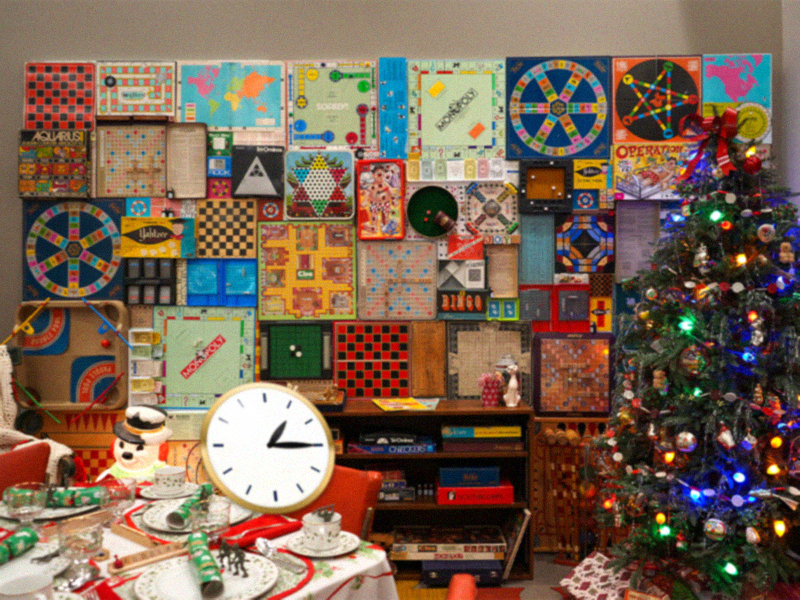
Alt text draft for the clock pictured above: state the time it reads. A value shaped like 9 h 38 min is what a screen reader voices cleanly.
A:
1 h 15 min
